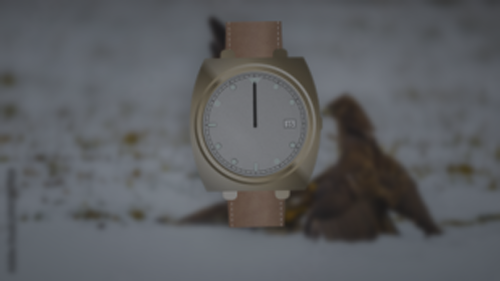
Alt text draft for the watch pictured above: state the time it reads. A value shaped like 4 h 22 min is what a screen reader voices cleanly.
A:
12 h 00 min
